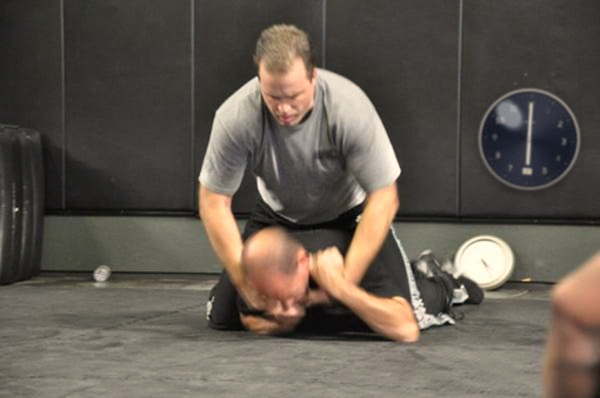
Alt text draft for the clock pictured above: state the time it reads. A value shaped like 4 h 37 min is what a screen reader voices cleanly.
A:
6 h 00 min
